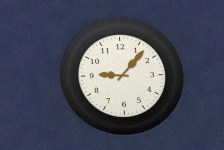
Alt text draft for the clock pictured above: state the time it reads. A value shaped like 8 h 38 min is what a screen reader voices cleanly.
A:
9 h 07 min
